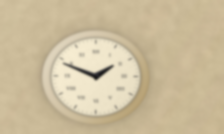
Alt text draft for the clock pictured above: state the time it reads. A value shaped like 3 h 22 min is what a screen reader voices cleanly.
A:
1 h 49 min
